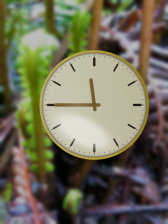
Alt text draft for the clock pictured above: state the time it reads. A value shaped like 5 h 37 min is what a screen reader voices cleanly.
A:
11 h 45 min
